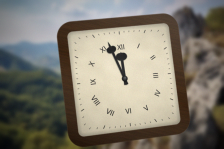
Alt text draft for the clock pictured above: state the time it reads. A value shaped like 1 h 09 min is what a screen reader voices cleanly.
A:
11 h 57 min
